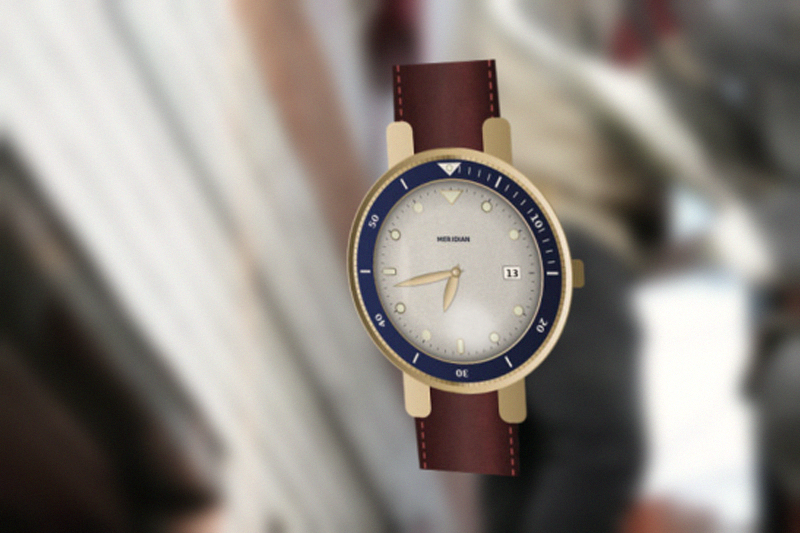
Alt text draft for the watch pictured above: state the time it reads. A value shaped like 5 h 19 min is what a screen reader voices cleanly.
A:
6 h 43 min
